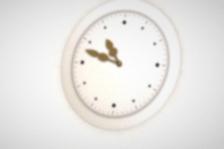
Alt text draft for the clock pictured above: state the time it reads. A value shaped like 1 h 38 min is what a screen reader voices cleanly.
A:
10 h 48 min
